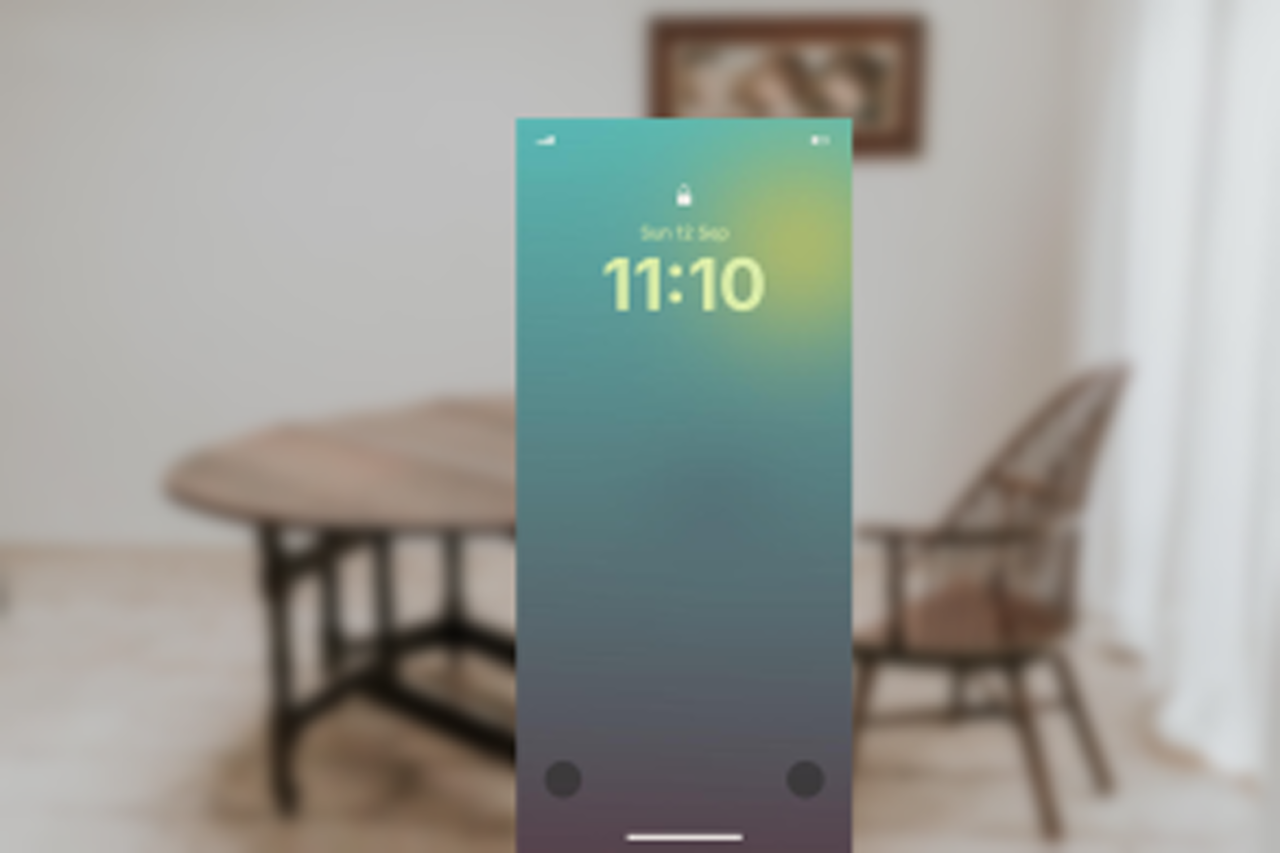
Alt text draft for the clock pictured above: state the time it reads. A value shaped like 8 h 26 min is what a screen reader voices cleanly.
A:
11 h 10 min
